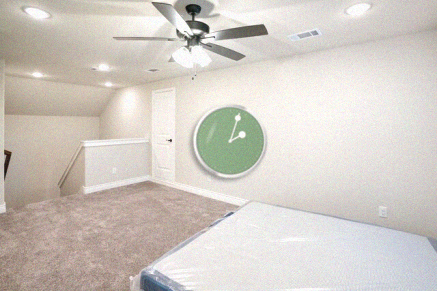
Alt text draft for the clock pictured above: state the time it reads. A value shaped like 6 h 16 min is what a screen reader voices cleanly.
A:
2 h 03 min
